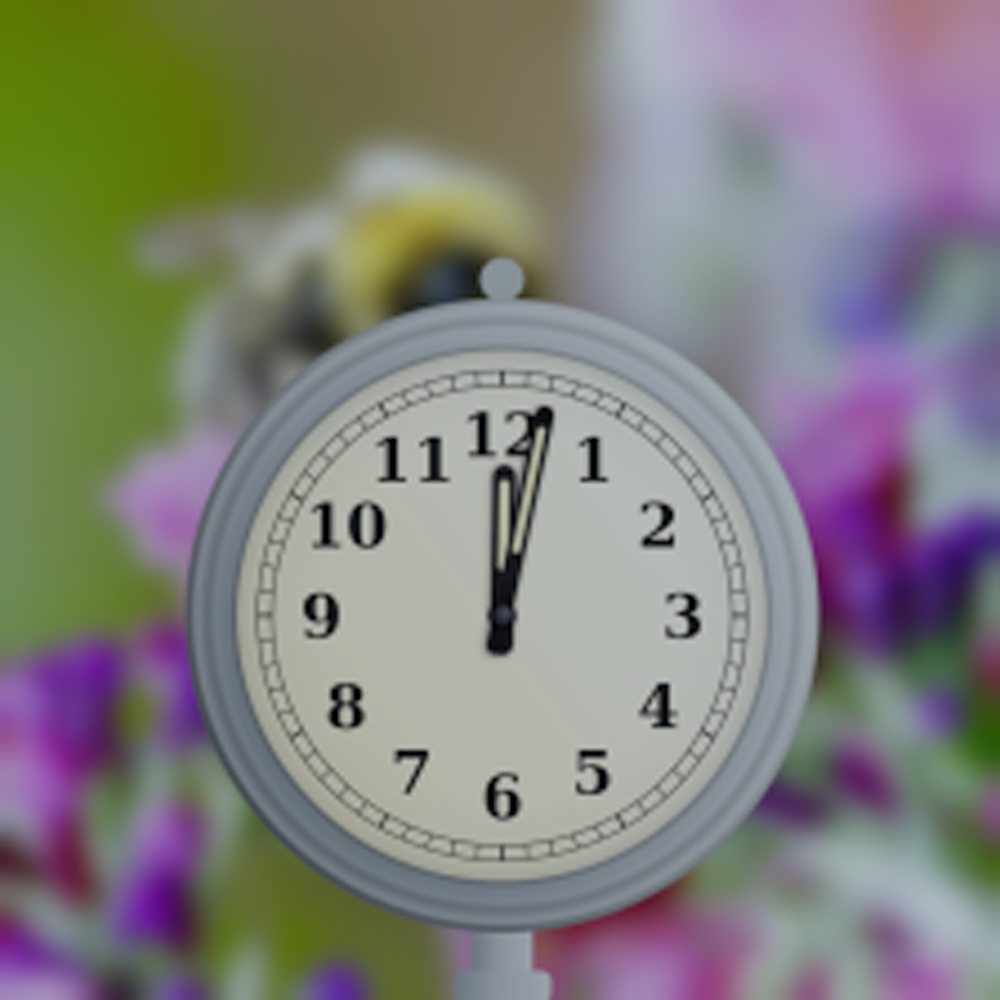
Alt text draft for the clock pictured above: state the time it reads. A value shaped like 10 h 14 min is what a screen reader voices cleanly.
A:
12 h 02 min
